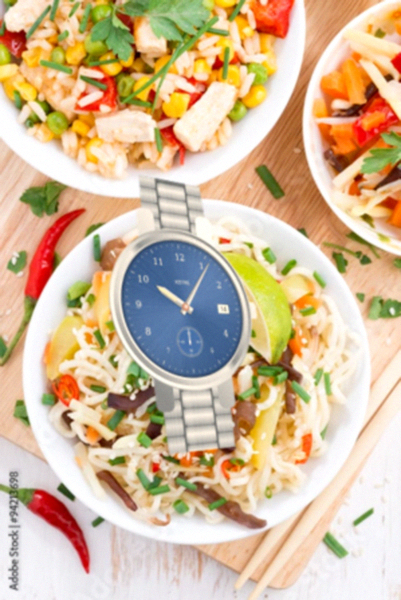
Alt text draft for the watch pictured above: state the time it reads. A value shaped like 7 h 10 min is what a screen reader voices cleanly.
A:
10 h 06 min
